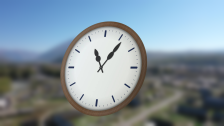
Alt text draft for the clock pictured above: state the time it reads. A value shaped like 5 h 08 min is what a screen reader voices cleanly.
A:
11 h 06 min
